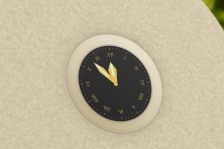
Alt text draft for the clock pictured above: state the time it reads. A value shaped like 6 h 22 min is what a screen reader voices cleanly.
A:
11 h 53 min
